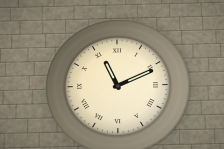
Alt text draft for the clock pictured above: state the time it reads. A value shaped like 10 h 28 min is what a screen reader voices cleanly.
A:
11 h 11 min
